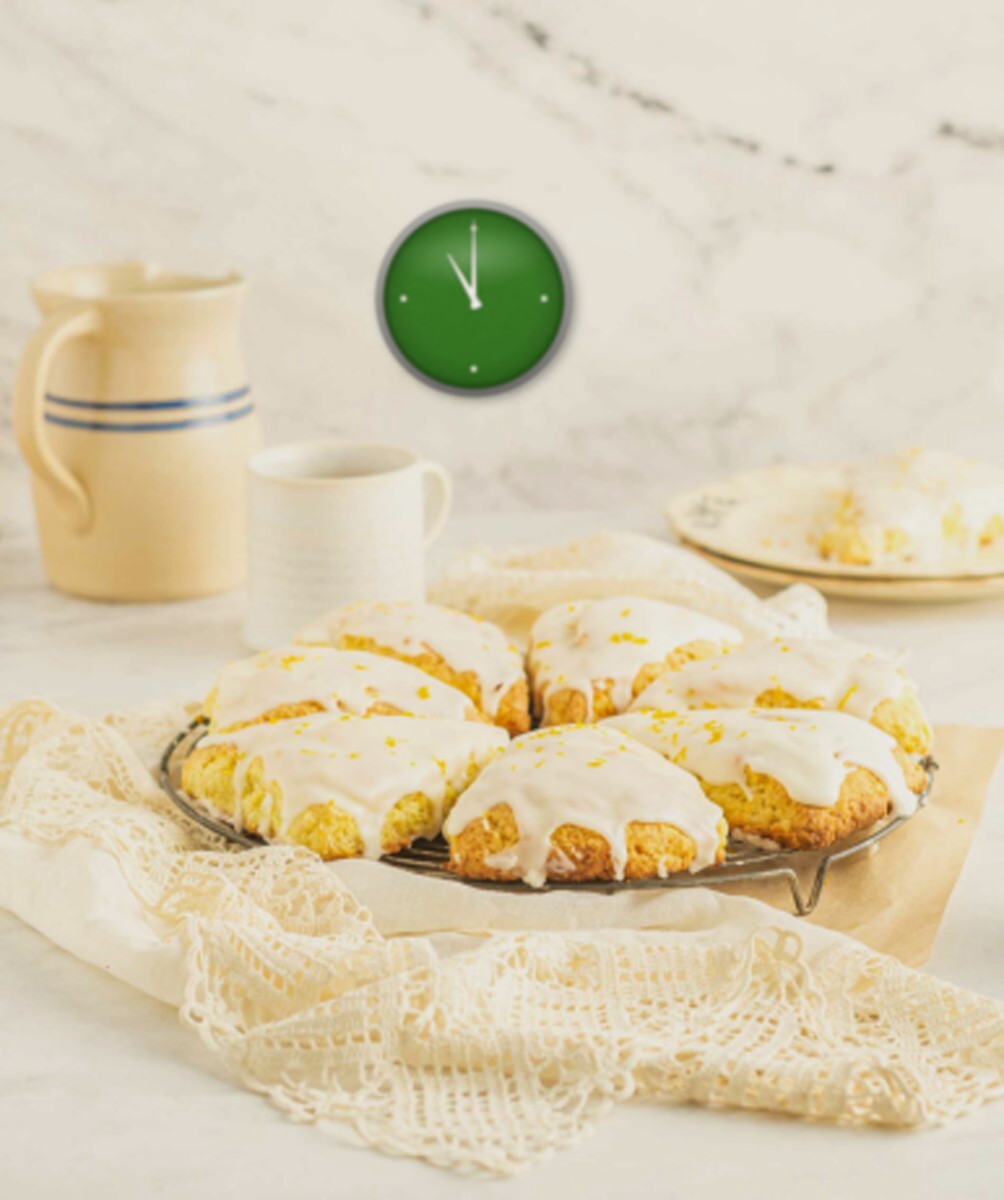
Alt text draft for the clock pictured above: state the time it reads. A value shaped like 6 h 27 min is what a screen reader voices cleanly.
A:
11 h 00 min
